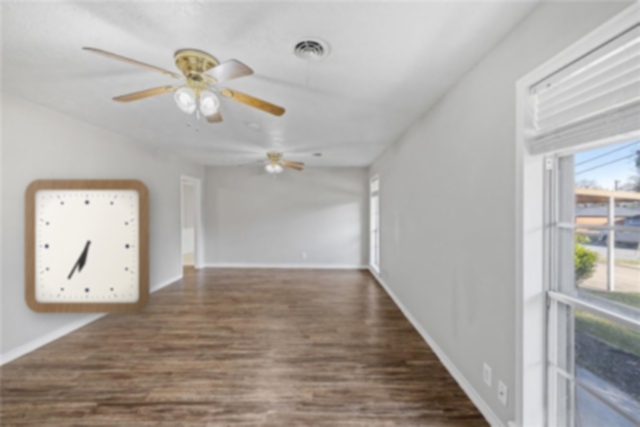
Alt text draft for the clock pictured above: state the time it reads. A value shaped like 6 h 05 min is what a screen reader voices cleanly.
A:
6 h 35 min
